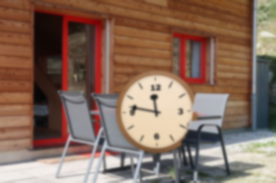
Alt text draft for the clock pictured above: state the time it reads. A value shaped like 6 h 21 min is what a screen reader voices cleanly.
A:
11 h 47 min
